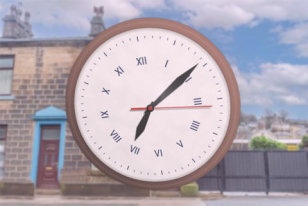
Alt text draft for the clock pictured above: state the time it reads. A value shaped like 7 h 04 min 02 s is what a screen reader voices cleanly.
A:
7 h 09 min 16 s
